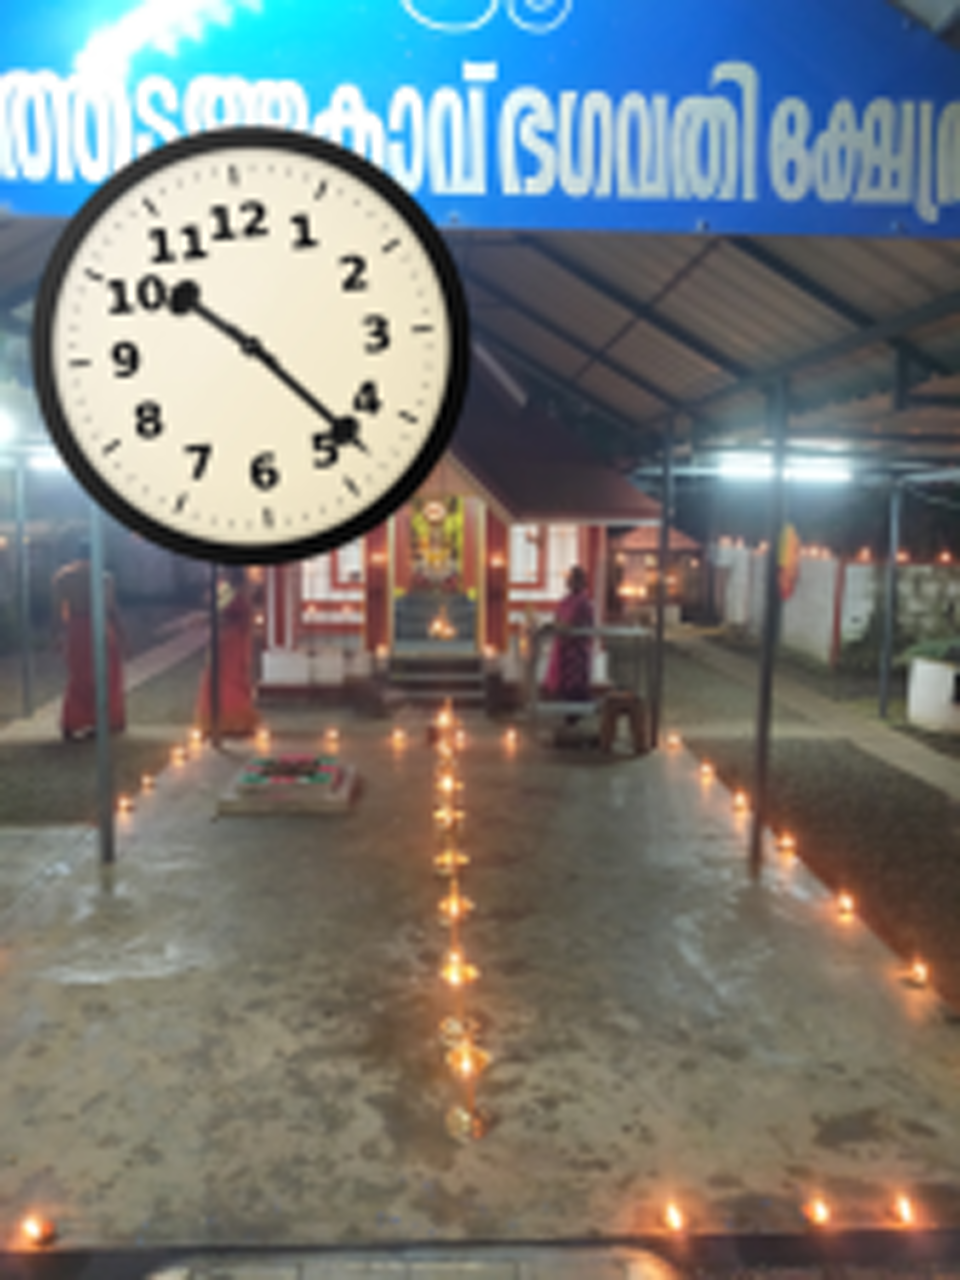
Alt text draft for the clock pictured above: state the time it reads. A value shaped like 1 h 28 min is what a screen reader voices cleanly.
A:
10 h 23 min
